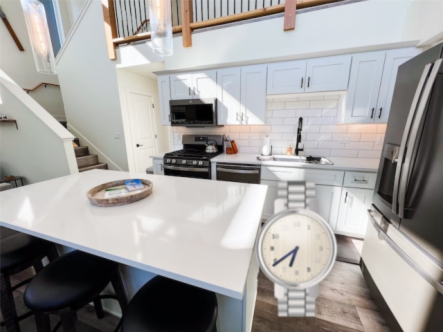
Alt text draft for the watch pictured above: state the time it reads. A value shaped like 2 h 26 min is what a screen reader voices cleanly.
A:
6 h 39 min
